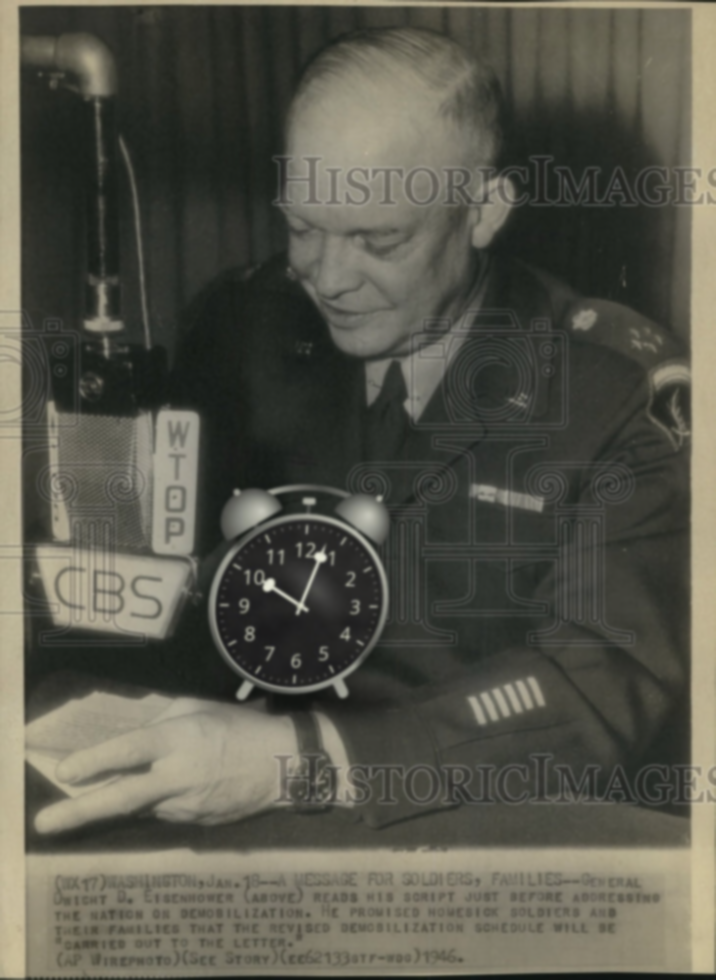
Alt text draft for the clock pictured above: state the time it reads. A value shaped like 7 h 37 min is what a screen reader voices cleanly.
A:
10 h 03 min
